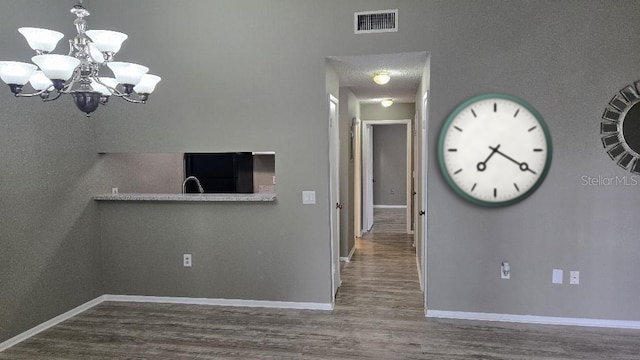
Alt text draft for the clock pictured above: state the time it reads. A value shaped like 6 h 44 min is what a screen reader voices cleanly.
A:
7 h 20 min
